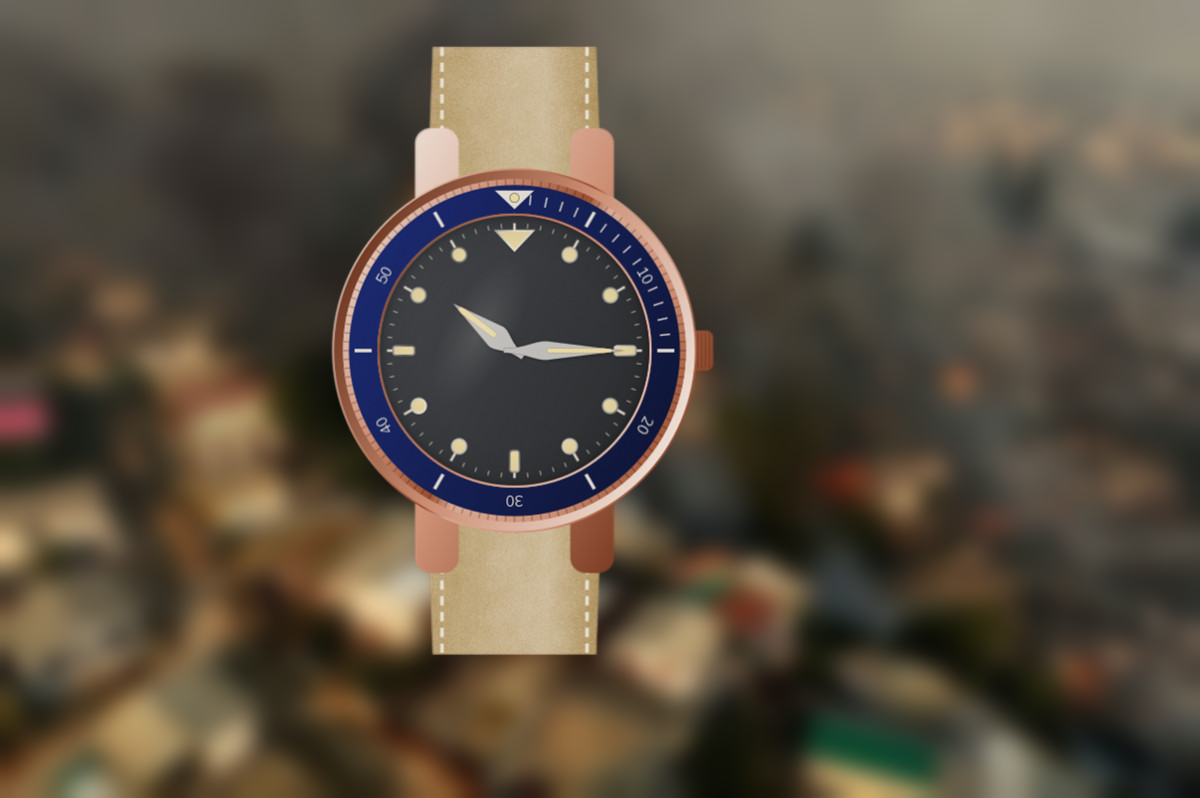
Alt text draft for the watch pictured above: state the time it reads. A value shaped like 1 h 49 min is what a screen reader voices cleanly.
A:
10 h 15 min
